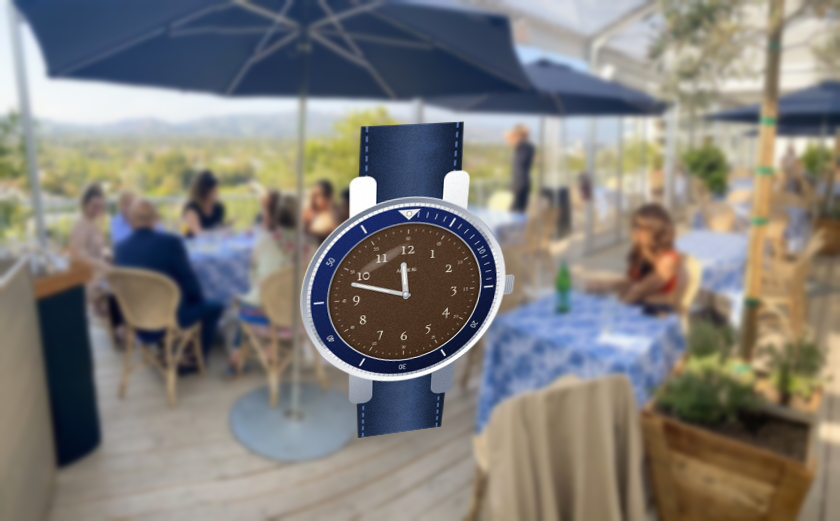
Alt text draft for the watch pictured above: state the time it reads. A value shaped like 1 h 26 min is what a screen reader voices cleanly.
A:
11 h 48 min
